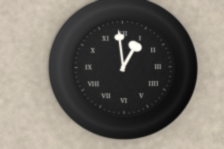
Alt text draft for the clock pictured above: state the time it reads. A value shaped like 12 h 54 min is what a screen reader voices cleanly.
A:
12 h 59 min
